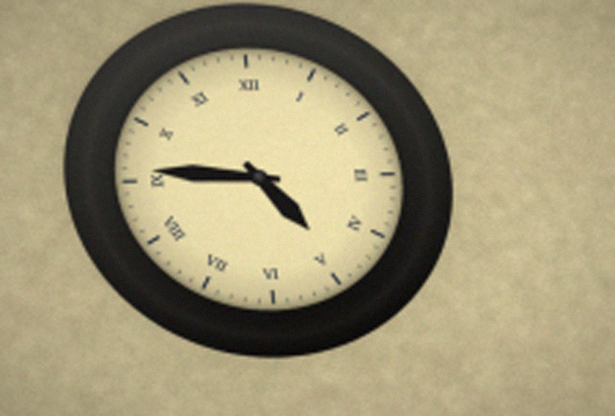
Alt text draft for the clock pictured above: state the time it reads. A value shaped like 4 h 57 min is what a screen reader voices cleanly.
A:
4 h 46 min
